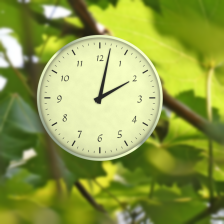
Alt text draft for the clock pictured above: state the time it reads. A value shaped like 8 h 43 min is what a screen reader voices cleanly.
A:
2 h 02 min
